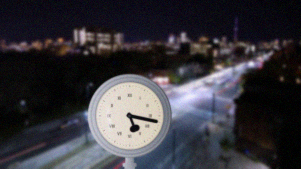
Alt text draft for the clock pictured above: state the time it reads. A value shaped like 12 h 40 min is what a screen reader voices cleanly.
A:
5 h 17 min
